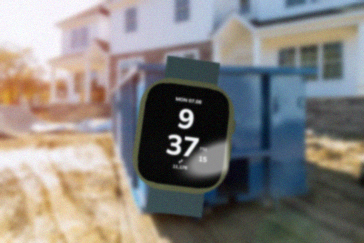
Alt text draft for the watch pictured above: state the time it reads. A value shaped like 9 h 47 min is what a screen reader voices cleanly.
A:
9 h 37 min
